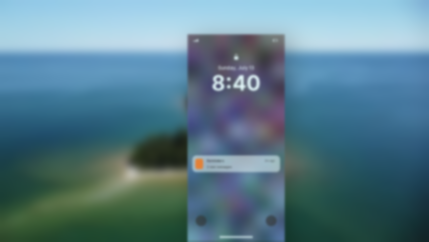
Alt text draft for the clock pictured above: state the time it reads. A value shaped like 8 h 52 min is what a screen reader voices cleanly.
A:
8 h 40 min
